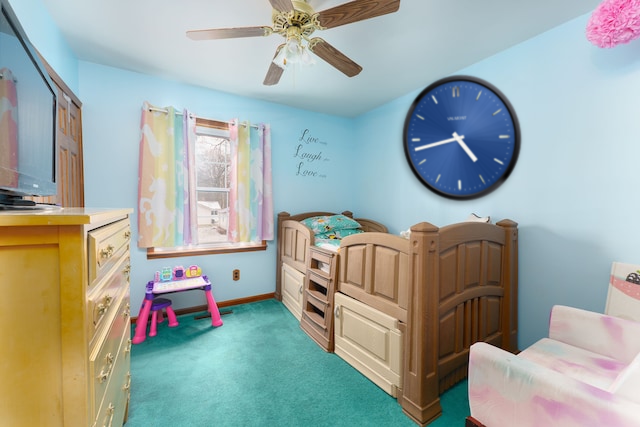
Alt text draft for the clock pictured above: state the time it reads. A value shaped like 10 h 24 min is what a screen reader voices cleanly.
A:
4 h 43 min
